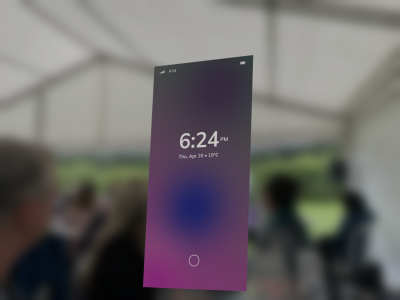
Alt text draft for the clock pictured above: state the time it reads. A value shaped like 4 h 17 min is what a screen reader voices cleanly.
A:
6 h 24 min
